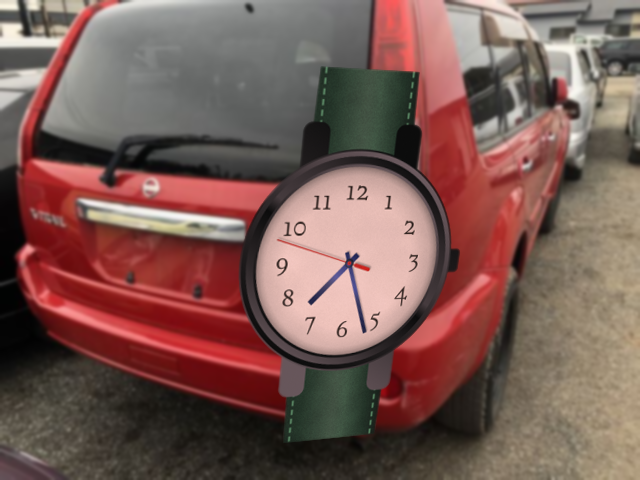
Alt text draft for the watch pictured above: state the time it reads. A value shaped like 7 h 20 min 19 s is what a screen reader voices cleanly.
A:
7 h 26 min 48 s
